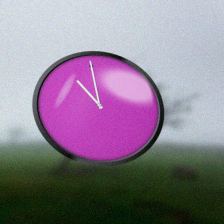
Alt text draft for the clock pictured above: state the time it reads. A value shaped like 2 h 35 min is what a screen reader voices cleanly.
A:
11 h 00 min
